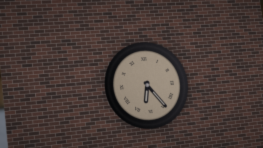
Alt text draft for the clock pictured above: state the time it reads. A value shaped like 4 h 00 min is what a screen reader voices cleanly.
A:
6 h 24 min
